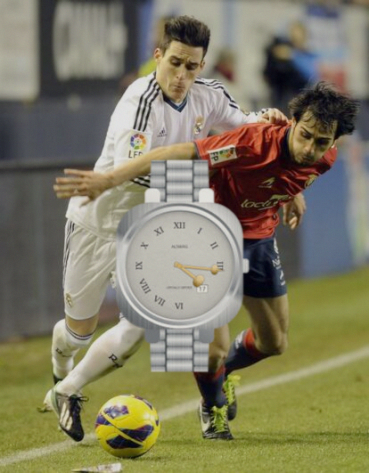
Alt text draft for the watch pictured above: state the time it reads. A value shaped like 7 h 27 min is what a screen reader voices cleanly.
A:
4 h 16 min
